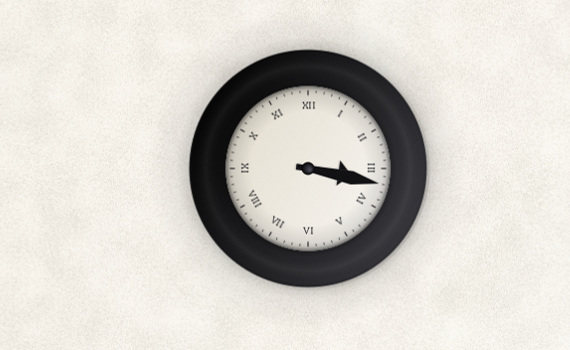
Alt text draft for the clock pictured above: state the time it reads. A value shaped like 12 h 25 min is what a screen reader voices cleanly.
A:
3 h 17 min
